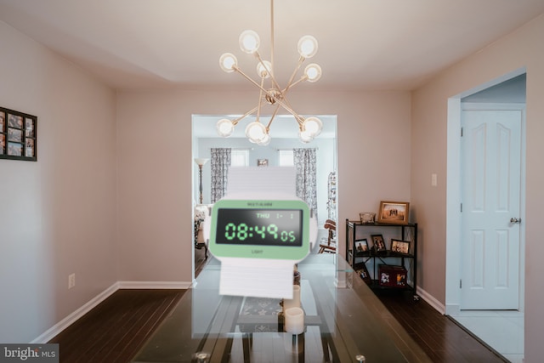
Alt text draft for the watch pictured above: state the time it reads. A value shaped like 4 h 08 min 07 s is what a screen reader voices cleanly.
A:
8 h 49 min 05 s
